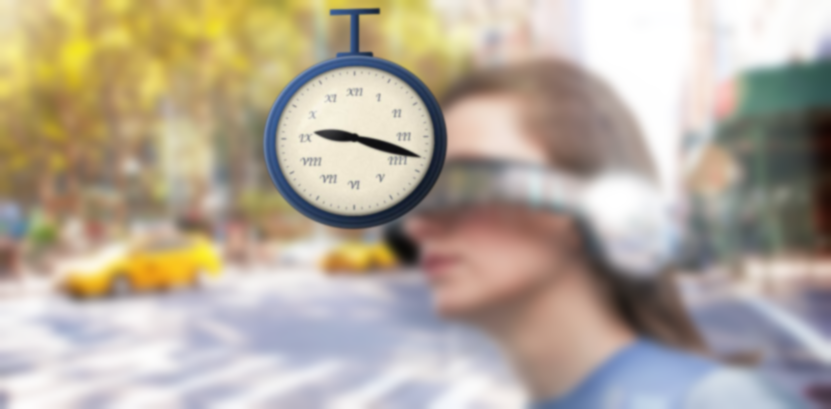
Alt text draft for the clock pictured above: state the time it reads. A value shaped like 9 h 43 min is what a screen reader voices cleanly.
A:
9 h 18 min
